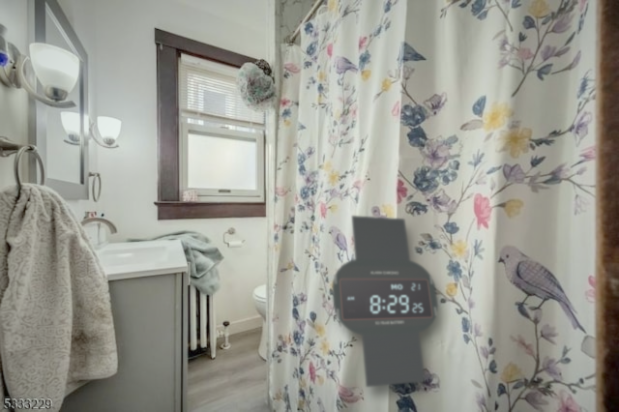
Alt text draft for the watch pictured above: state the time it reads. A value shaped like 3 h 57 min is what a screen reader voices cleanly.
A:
8 h 29 min
